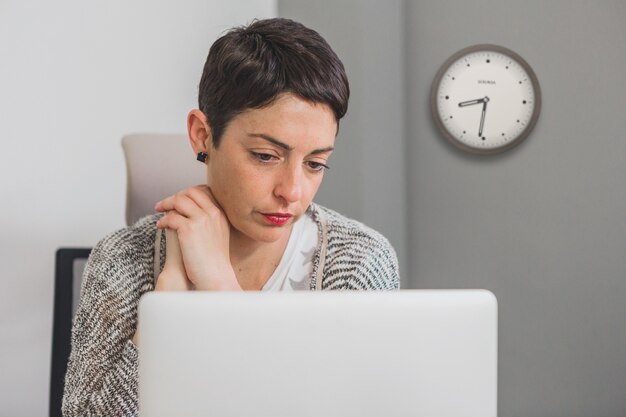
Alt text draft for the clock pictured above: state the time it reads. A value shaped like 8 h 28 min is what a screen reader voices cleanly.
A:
8 h 31 min
